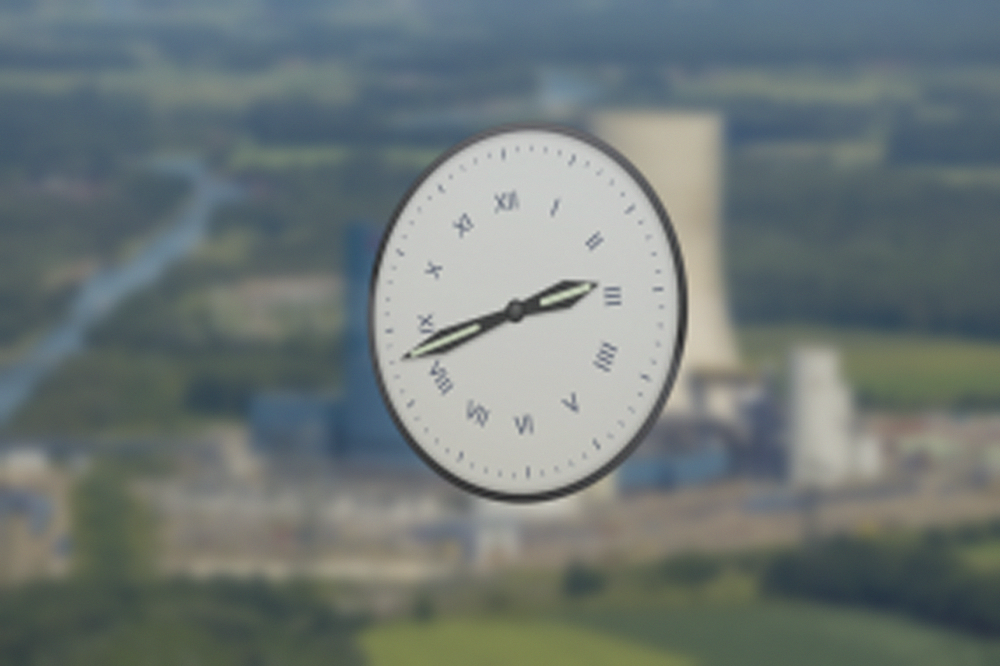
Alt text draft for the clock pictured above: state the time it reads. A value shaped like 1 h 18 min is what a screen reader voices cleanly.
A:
2 h 43 min
